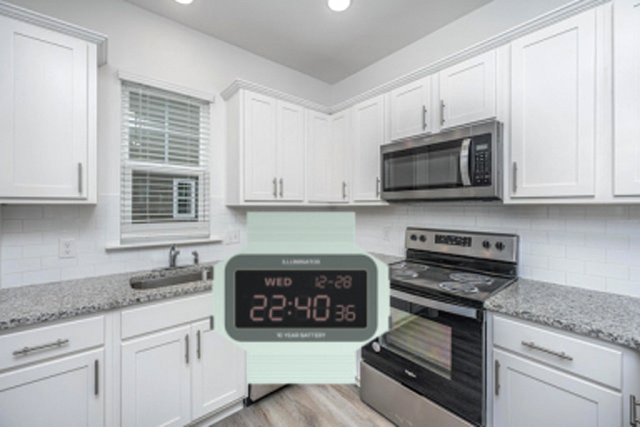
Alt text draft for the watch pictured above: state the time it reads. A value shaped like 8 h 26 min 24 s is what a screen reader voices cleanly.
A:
22 h 40 min 36 s
